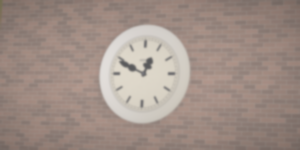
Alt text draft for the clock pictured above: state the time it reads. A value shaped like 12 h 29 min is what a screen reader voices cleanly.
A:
12 h 49 min
